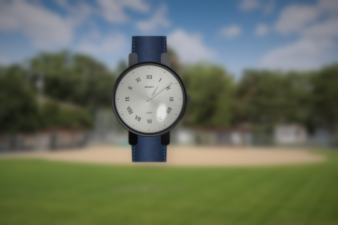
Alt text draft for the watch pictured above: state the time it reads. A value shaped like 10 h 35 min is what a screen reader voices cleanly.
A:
1 h 09 min
